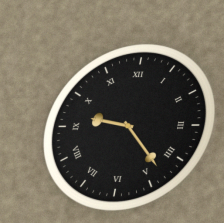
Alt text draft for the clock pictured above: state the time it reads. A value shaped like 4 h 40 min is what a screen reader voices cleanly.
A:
9 h 23 min
